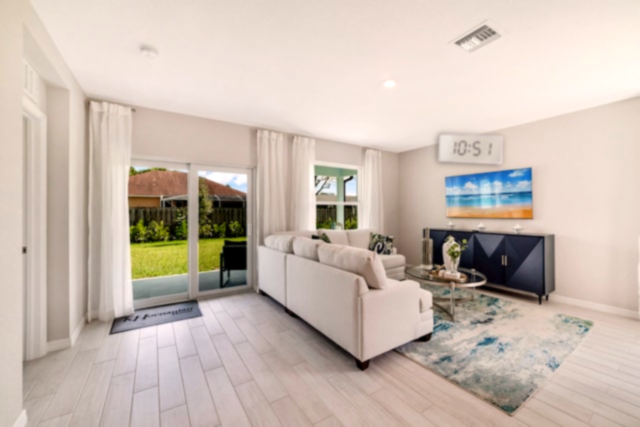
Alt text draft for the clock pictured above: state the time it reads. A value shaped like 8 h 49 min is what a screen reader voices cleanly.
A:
10 h 51 min
